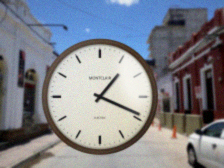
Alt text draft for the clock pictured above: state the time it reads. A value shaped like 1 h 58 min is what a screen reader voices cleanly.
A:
1 h 19 min
